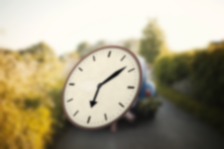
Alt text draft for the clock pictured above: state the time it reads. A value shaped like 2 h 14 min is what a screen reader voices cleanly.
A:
6 h 08 min
